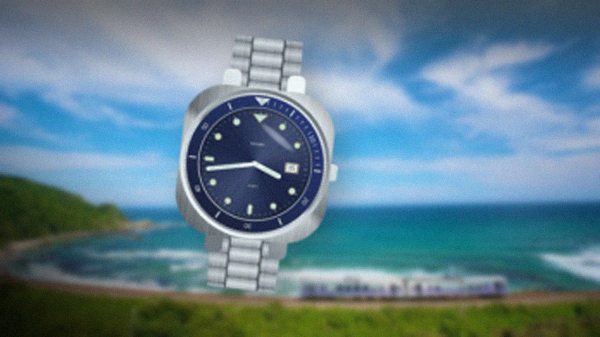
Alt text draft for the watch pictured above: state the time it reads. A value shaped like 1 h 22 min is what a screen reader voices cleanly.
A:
3 h 43 min
